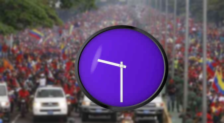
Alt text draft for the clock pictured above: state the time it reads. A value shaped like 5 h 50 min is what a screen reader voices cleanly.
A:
9 h 30 min
